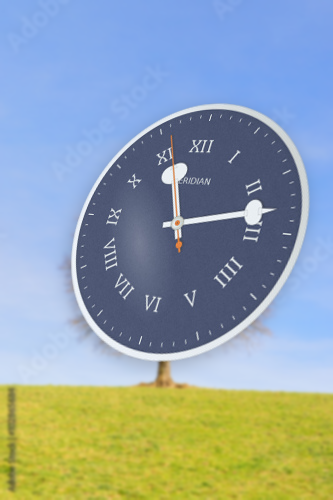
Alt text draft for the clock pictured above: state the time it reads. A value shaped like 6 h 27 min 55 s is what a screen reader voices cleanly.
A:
11 h 12 min 56 s
